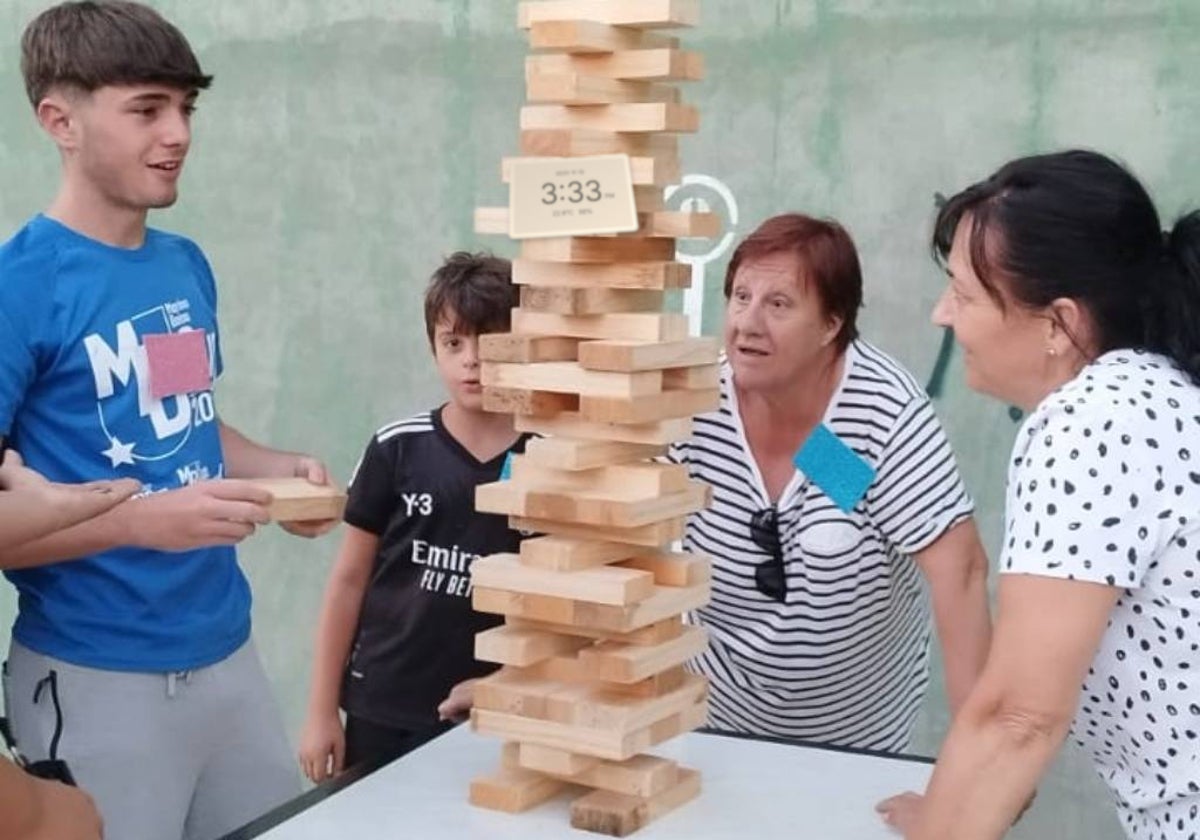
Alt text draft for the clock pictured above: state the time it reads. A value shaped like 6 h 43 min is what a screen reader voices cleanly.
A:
3 h 33 min
